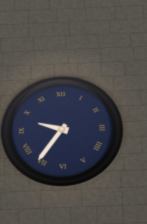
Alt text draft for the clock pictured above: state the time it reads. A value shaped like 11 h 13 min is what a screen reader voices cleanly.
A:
9 h 36 min
